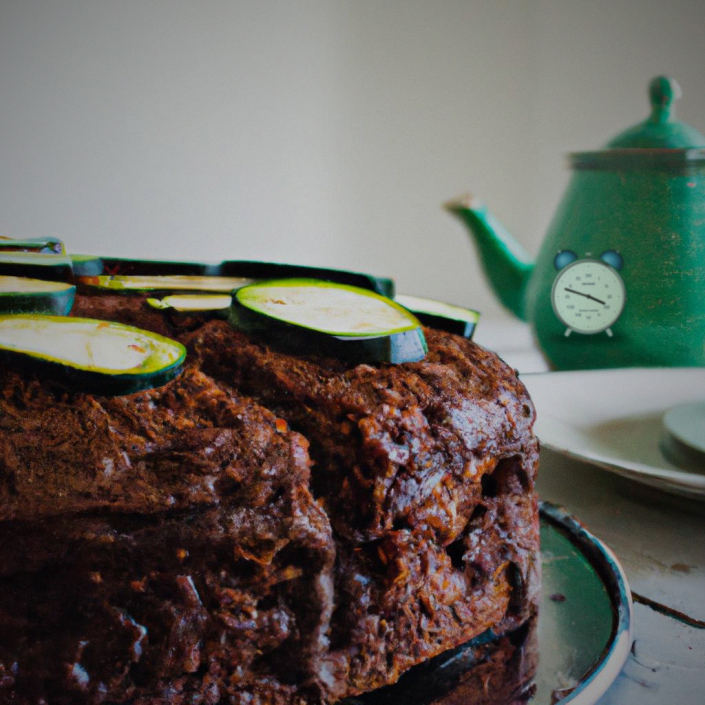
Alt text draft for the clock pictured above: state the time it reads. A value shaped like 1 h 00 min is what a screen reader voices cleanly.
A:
3 h 48 min
